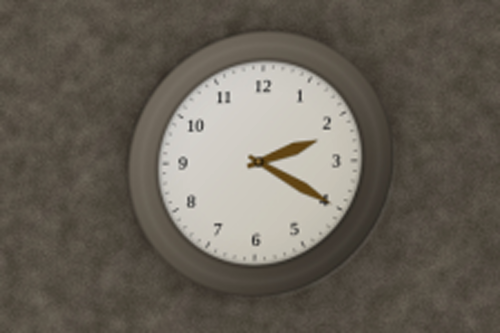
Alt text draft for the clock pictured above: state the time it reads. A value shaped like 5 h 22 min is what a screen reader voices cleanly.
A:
2 h 20 min
